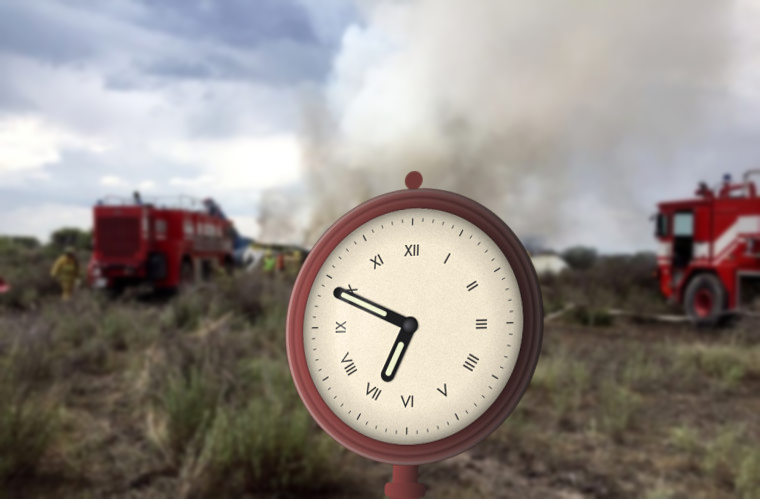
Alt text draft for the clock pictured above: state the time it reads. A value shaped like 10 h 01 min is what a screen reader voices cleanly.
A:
6 h 49 min
